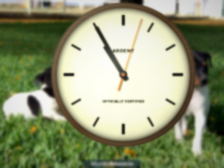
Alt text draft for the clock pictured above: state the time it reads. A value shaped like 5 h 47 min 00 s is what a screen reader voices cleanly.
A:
10 h 55 min 03 s
